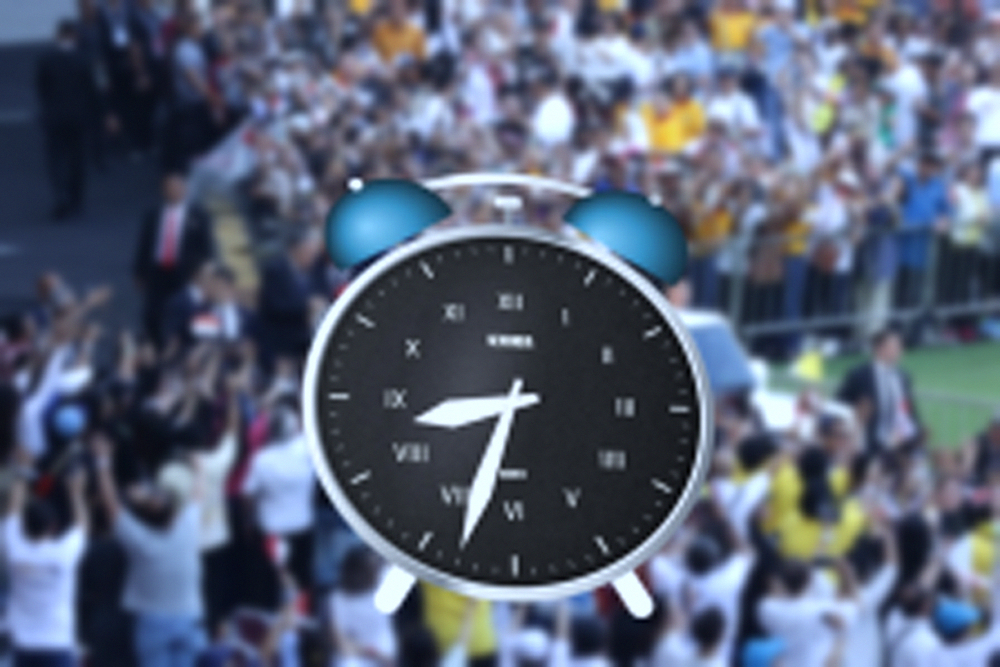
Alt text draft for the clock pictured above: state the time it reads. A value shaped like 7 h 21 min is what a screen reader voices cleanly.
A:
8 h 33 min
